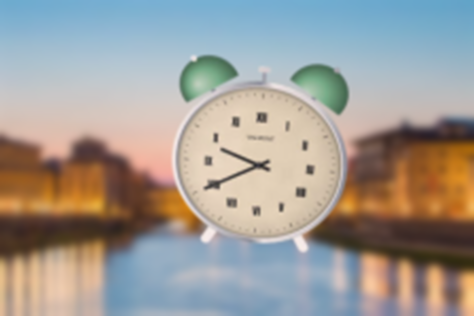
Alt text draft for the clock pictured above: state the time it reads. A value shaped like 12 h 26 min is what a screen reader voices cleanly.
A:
9 h 40 min
